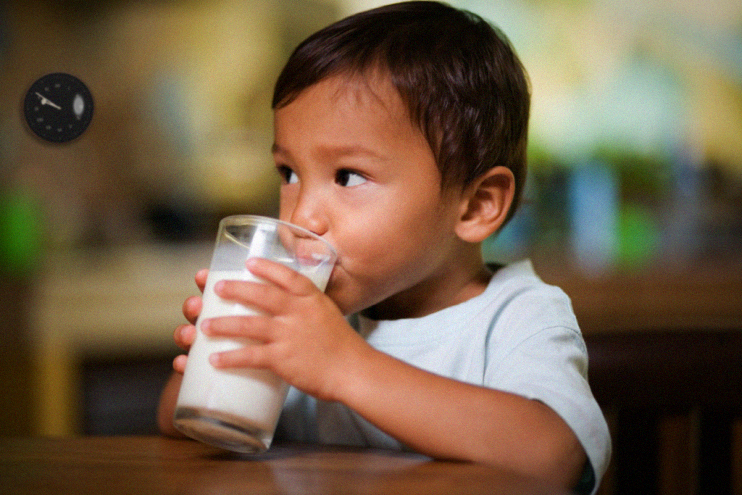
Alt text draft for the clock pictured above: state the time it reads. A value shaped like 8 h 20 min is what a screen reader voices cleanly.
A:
9 h 51 min
